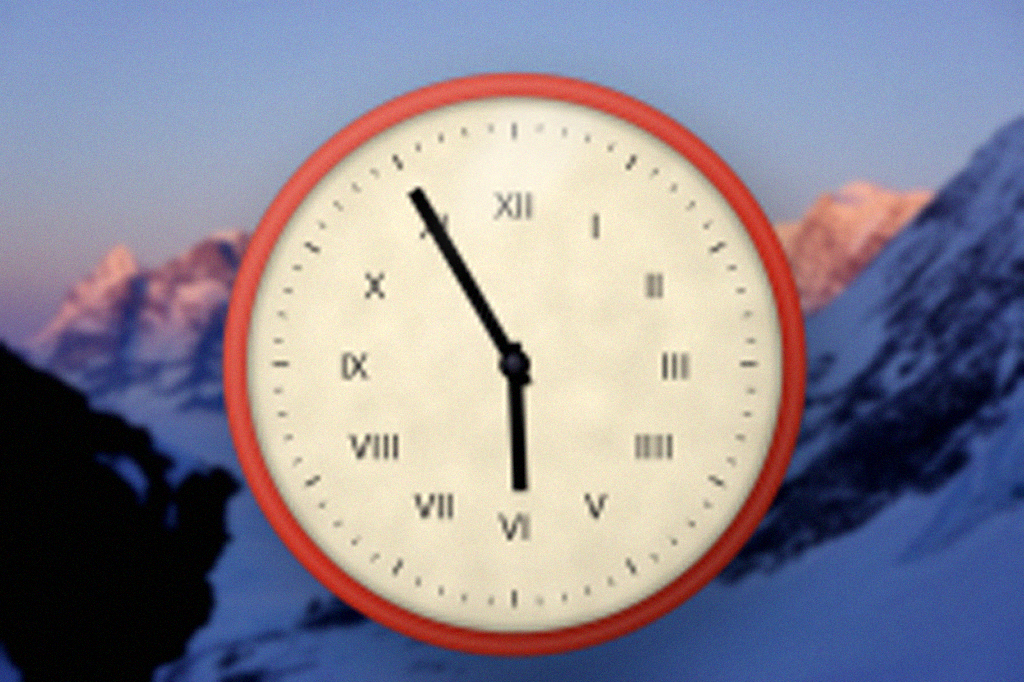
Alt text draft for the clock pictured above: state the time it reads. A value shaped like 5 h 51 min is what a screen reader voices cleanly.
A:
5 h 55 min
